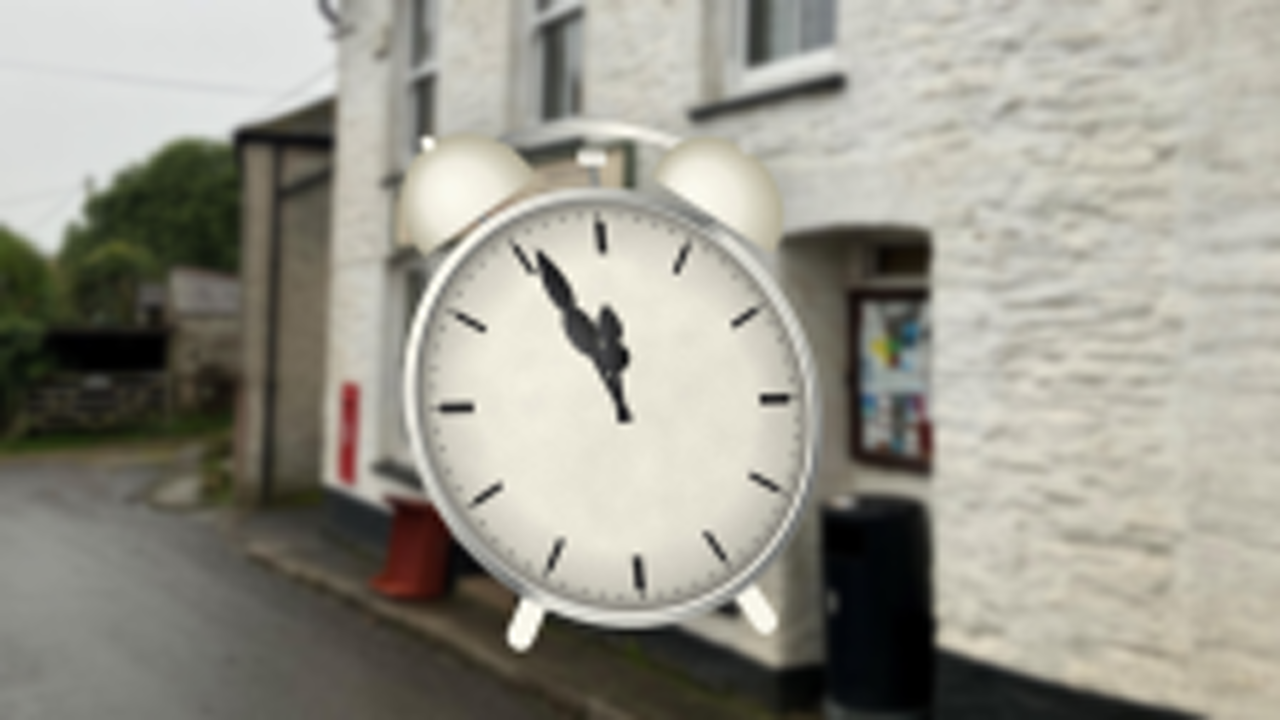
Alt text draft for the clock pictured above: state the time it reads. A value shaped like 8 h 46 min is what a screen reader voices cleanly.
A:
11 h 56 min
